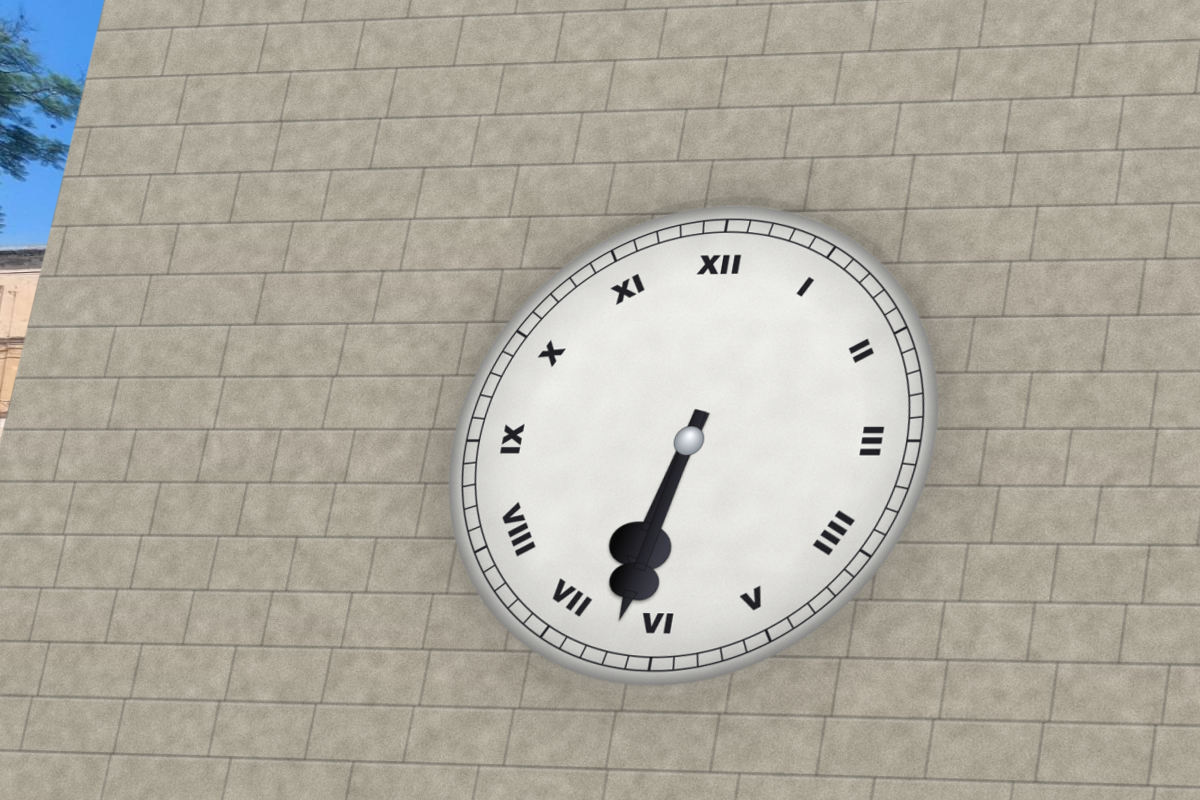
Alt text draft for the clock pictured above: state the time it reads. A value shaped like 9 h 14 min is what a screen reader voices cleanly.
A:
6 h 32 min
